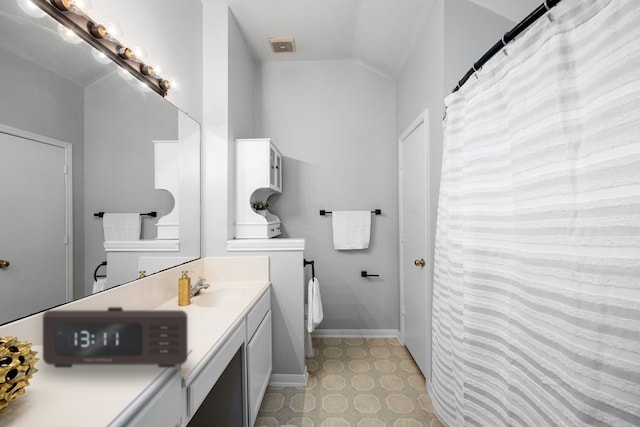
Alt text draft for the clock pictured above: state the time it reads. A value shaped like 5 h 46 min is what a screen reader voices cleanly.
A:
13 h 11 min
